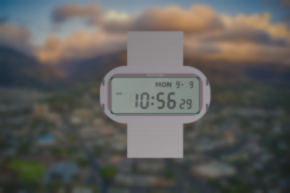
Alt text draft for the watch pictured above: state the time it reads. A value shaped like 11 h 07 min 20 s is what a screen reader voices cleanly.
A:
10 h 56 min 29 s
